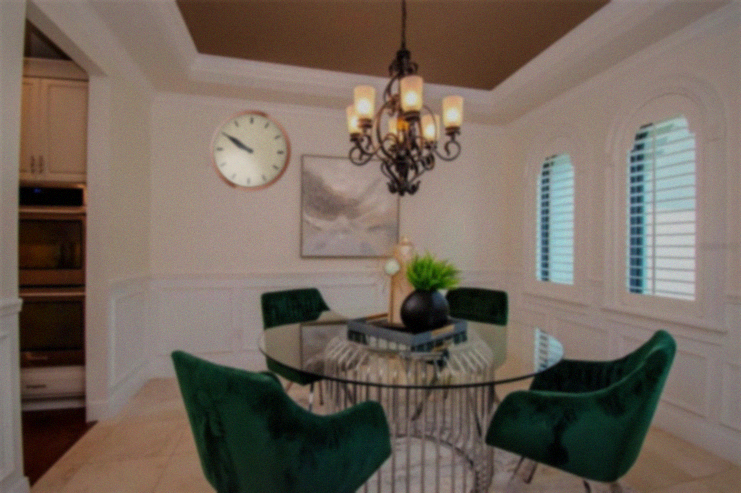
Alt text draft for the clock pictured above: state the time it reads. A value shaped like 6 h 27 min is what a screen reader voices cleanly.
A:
9 h 50 min
